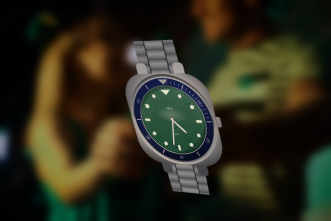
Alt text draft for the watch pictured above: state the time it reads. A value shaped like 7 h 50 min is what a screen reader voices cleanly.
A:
4 h 32 min
